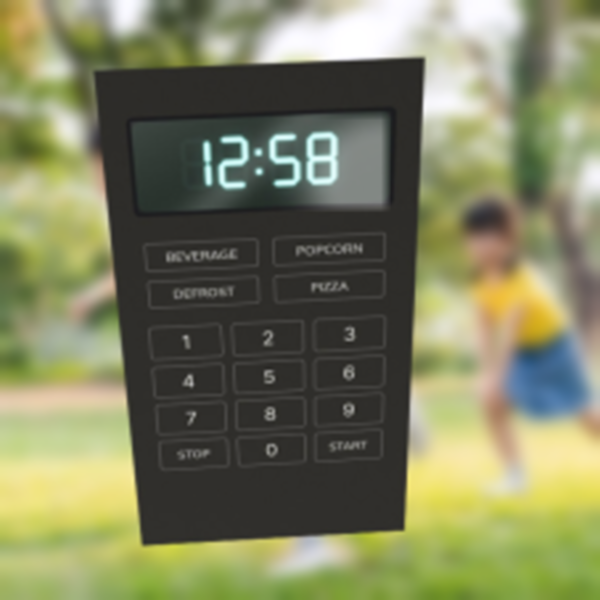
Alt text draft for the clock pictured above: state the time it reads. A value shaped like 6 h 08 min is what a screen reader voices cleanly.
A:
12 h 58 min
